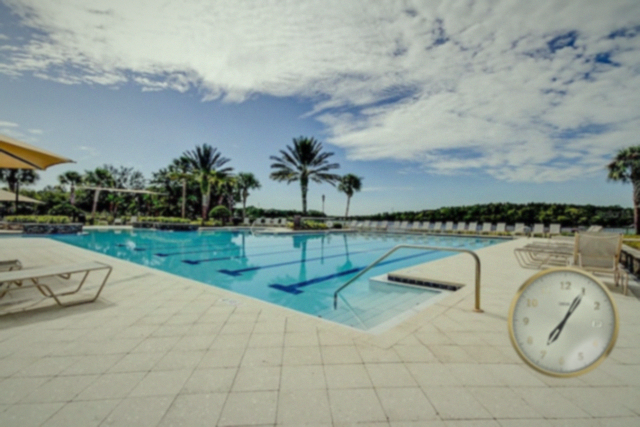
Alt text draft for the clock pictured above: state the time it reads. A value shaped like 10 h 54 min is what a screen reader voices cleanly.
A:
7 h 05 min
